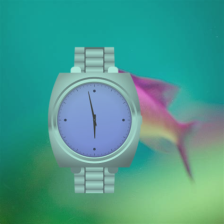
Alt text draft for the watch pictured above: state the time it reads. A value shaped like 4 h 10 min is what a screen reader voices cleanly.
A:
5 h 58 min
